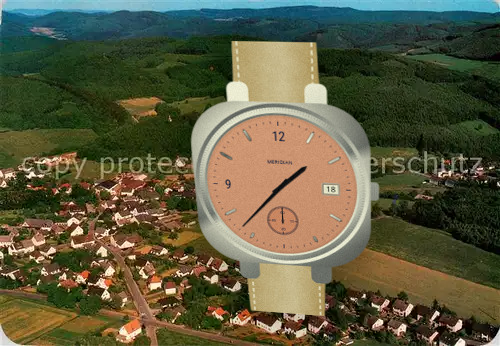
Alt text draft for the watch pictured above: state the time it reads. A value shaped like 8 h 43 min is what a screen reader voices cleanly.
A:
1 h 37 min
